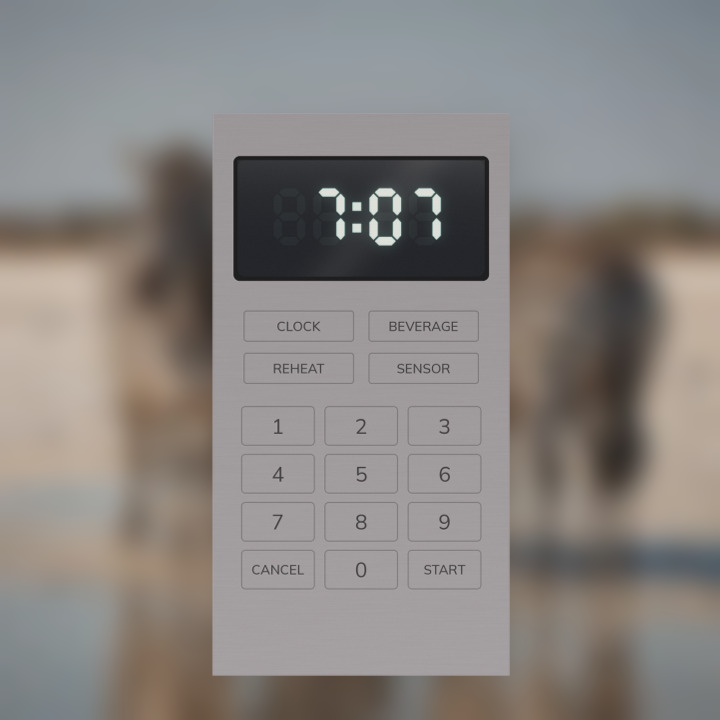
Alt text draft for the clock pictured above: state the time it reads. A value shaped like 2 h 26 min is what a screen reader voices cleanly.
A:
7 h 07 min
